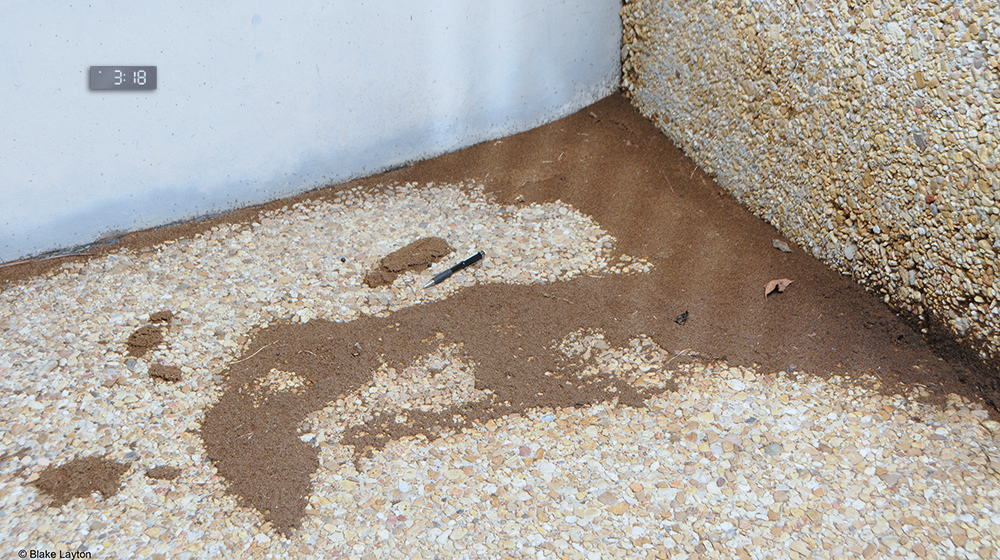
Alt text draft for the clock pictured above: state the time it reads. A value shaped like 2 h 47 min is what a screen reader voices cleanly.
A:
3 h 18 min
